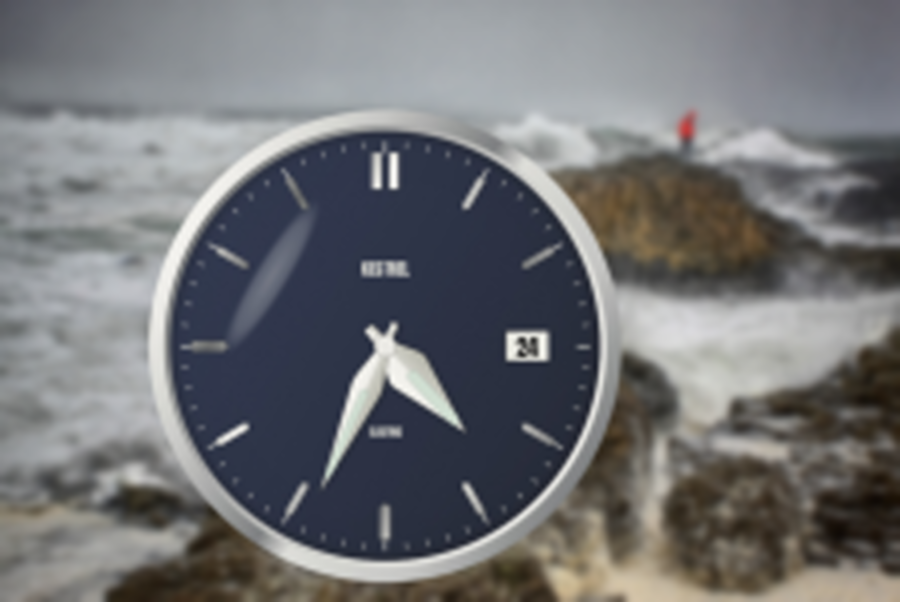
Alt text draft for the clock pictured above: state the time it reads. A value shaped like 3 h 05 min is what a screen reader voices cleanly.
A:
4 h 34 min
